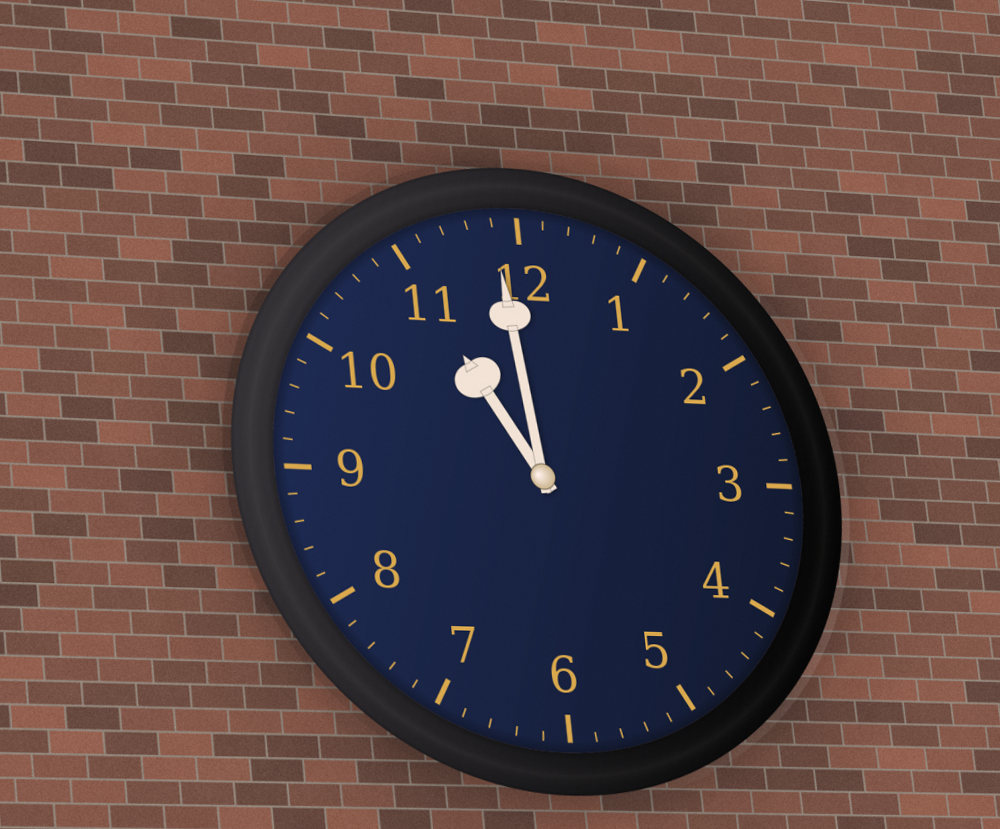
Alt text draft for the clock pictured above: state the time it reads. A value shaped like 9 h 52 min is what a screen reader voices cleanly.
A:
10 h 59 min
